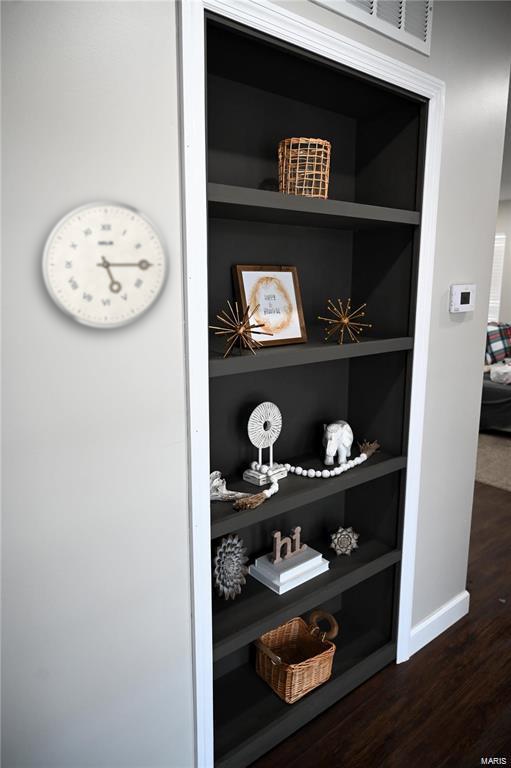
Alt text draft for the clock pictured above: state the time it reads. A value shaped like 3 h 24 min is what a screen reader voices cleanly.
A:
5 h 15 min
